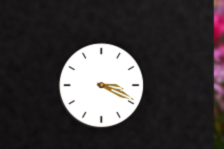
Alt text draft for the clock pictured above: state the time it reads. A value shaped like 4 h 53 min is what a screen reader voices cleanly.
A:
3 h 19 min
